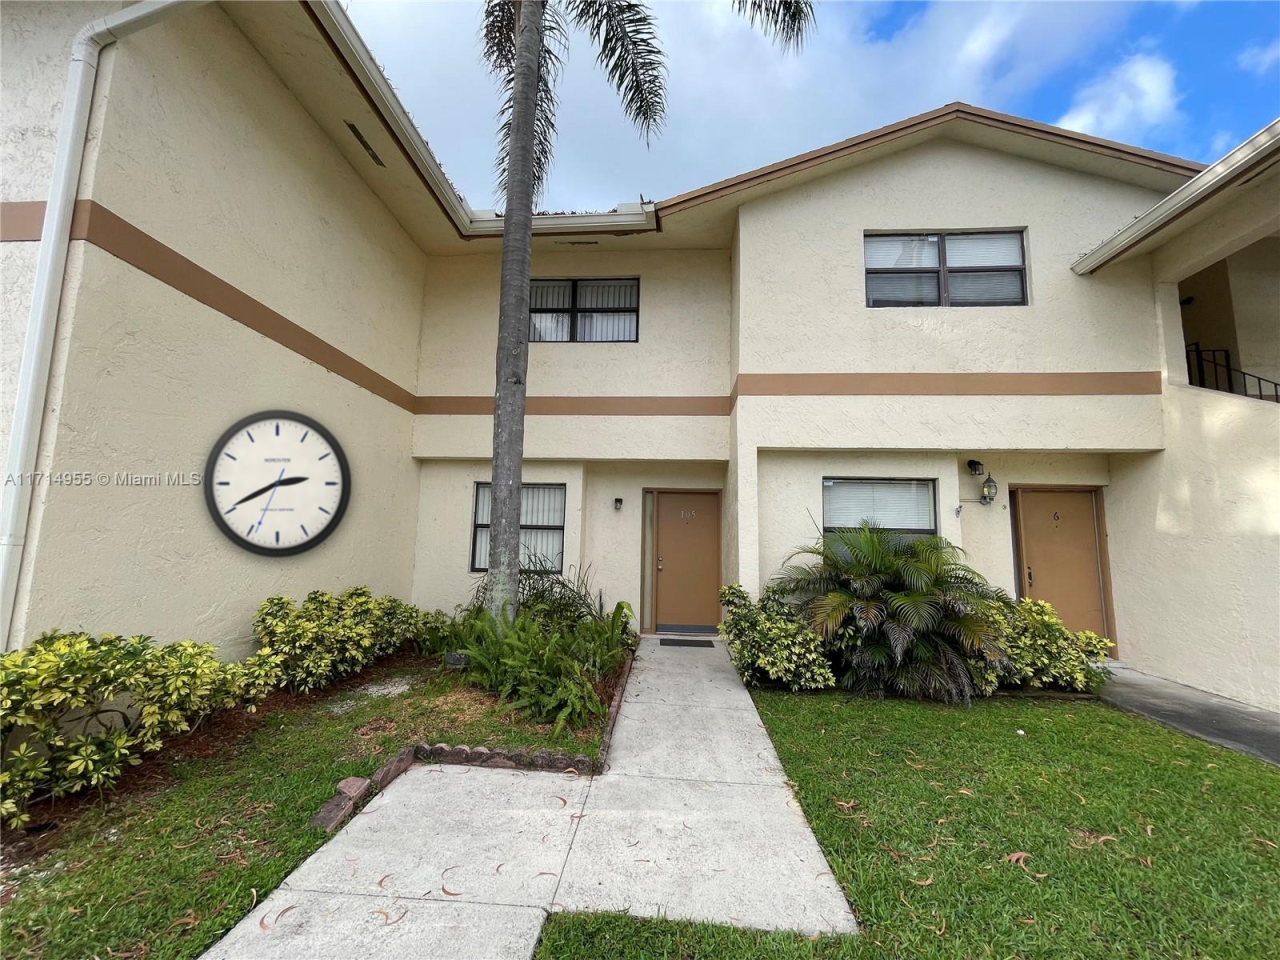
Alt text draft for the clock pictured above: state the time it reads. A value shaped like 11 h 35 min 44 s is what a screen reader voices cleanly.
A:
2 h 40 min 34 s
